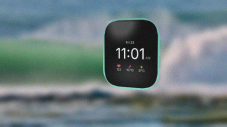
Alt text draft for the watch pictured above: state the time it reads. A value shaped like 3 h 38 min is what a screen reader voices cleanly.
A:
11 h 01 min
